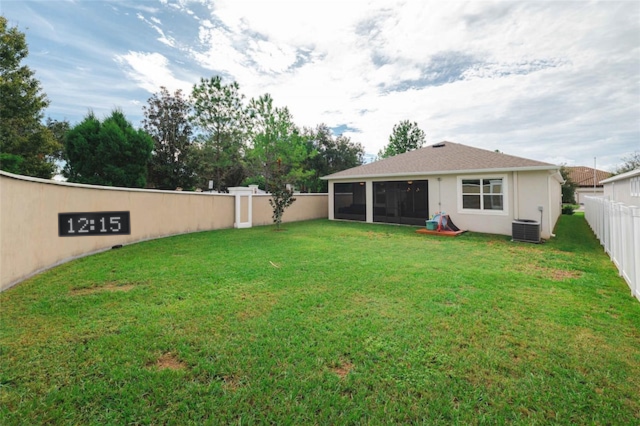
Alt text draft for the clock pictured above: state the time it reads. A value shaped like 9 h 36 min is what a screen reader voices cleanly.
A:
12 h 15 min
